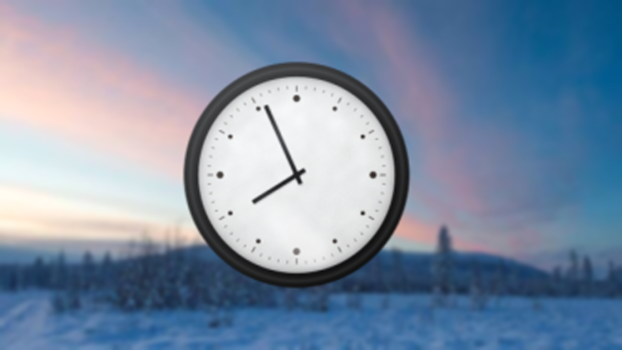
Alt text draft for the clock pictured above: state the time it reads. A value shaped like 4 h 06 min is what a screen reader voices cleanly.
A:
7 h 56 min
